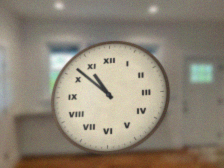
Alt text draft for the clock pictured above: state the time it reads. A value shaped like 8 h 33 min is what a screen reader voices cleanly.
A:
10 h 52 min
